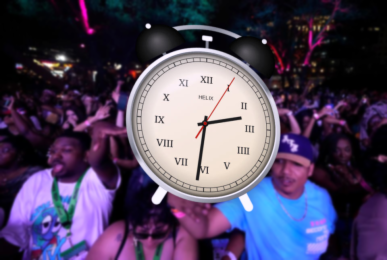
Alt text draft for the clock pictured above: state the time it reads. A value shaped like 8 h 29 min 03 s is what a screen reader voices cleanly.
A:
2 h 31 min 05 s
